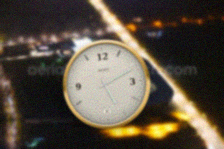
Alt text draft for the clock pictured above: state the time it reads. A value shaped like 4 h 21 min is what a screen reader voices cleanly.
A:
5 h 11 min
